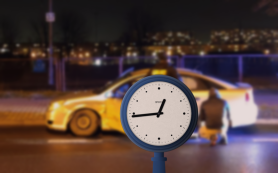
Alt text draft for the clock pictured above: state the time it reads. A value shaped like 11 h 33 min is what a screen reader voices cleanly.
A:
12 h 44 min
